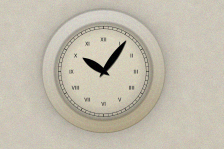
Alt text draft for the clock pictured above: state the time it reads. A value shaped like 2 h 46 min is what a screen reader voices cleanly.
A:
10 h 06 min
